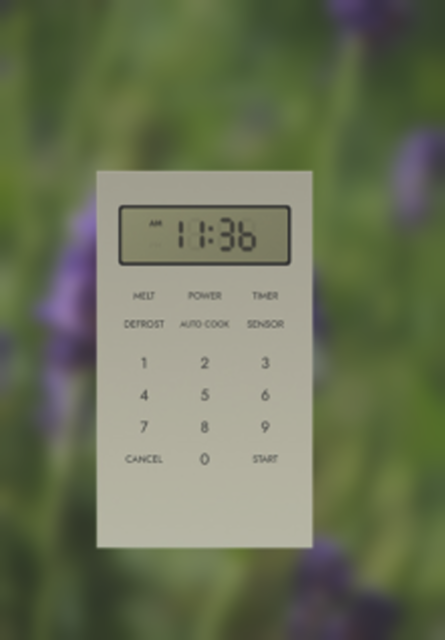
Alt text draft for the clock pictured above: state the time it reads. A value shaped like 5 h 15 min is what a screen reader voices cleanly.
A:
11 h 36 min
